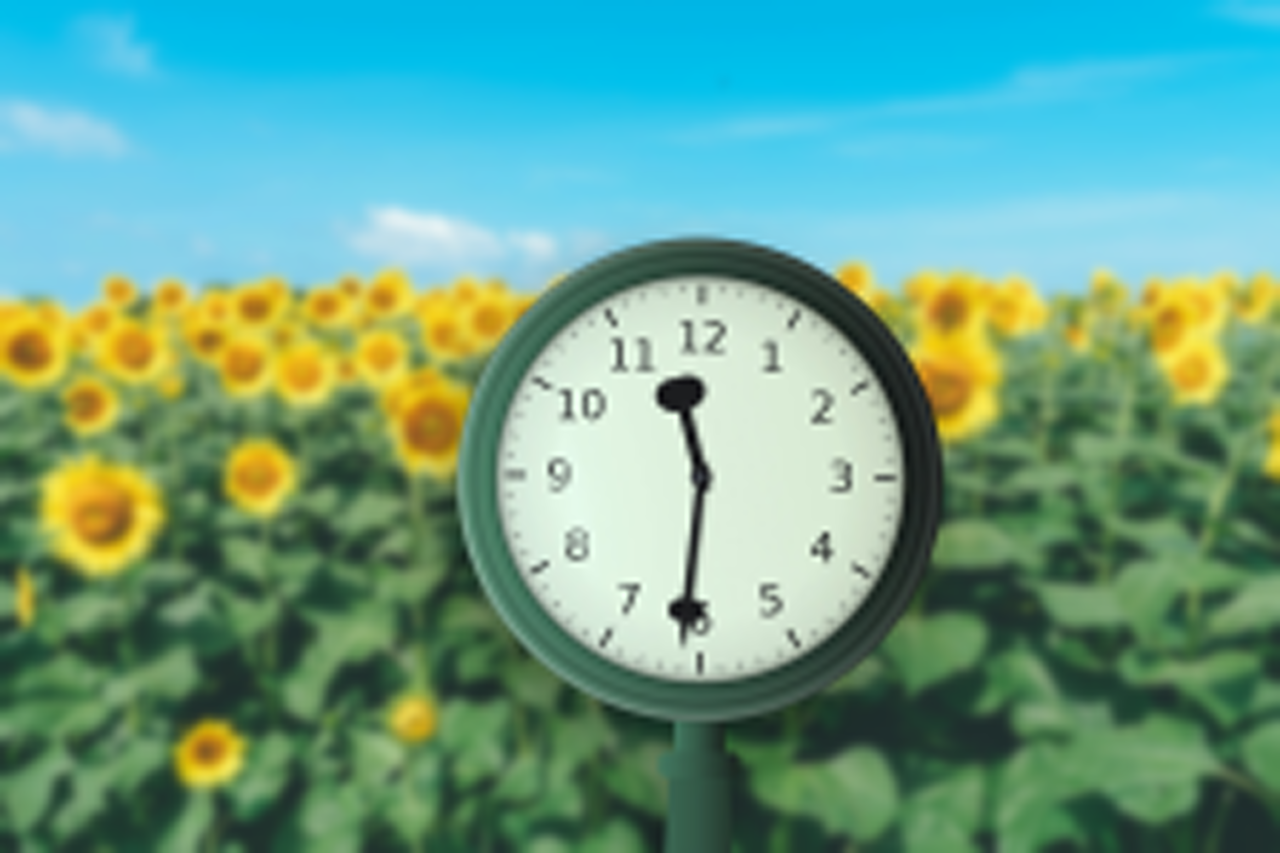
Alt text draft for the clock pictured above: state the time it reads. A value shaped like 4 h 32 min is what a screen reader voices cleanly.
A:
11 h 31 min
